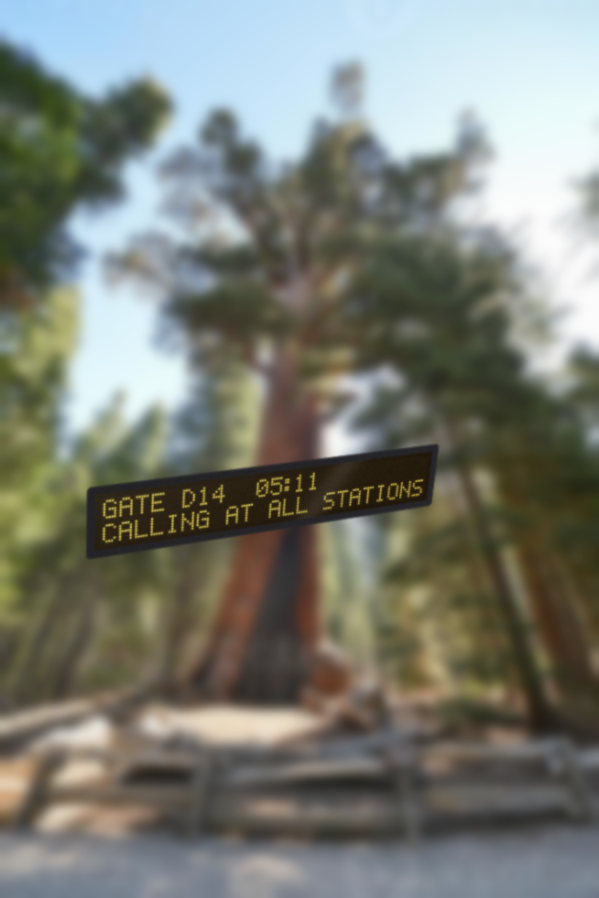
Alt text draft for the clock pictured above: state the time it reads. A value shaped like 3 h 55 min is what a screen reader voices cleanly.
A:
5 h 11 min
